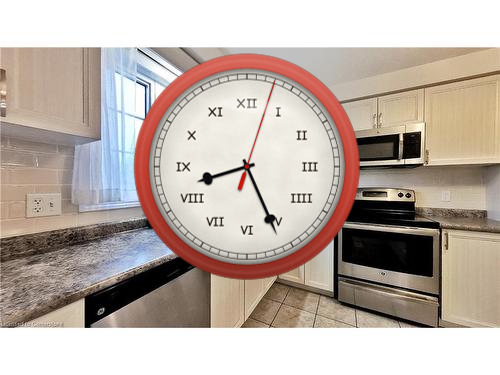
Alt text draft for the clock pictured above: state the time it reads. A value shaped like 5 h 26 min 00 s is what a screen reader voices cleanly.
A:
8 h 26 min 03 s
